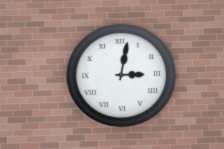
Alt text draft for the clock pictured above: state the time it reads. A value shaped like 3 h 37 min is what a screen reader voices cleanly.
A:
3 h 02 min
